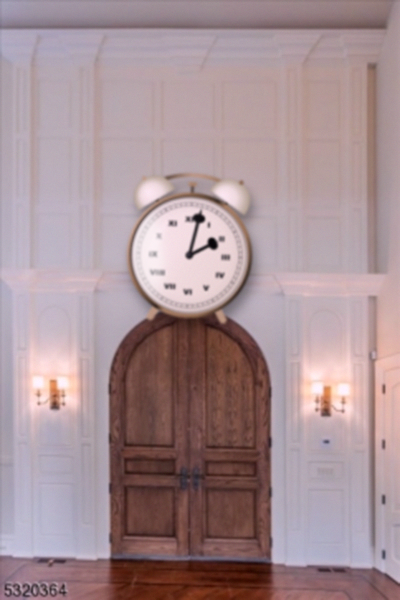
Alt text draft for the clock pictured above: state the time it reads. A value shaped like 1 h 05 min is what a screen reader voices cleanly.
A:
2 h 02 min
